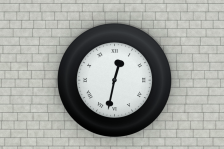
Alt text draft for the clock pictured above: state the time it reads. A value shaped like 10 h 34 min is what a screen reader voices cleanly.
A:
12 h 32 min
